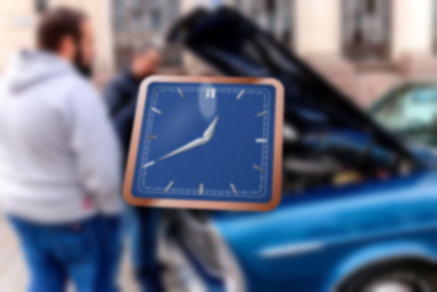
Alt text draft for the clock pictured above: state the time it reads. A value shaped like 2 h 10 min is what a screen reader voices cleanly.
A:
12 h 40 min
